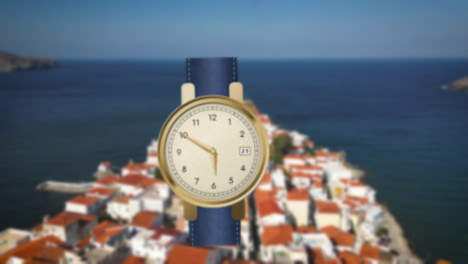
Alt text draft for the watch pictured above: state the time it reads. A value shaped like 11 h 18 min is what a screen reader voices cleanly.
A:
5 h 50 min
